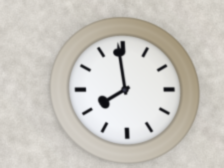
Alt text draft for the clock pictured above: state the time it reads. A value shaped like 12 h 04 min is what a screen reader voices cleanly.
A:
7 h 59 min
